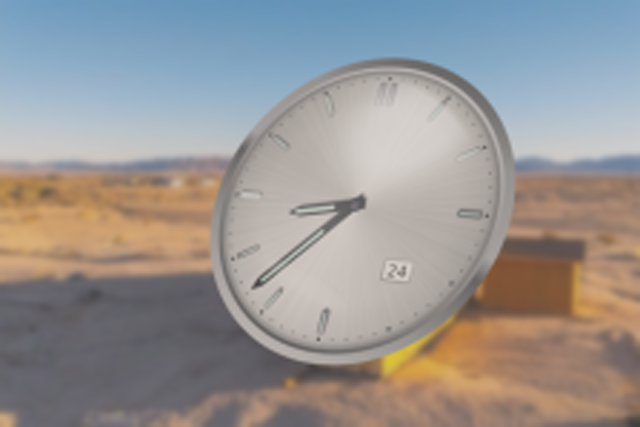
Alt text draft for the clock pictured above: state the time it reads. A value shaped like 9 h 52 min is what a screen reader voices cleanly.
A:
8 h 37 min
